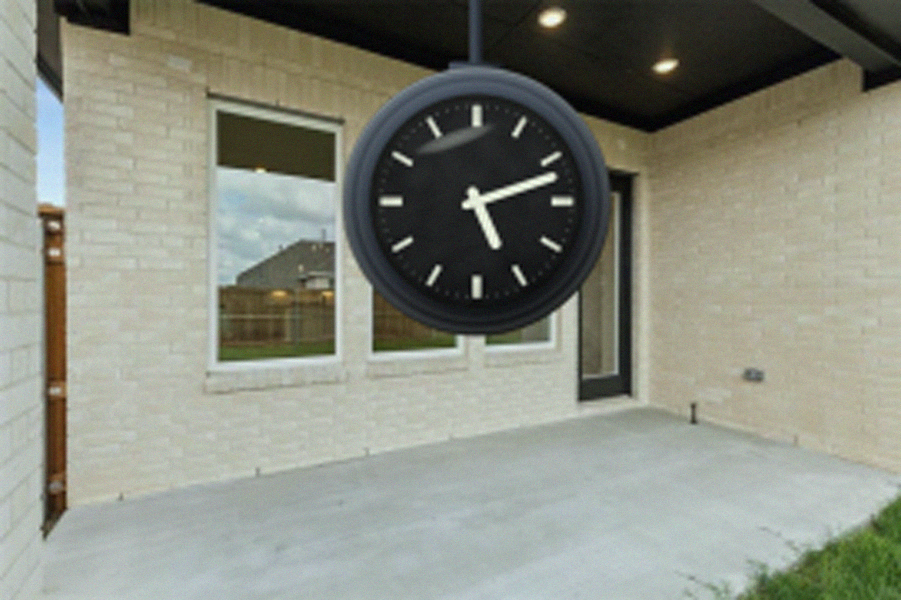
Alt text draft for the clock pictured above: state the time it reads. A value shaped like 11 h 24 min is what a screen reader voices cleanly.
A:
5 h 12 min
